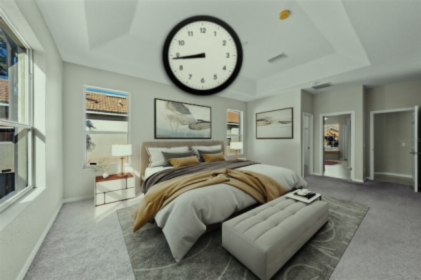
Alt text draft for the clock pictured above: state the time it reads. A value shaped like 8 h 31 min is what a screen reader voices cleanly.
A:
8 h 44 min
